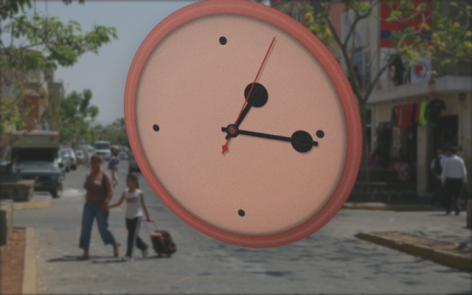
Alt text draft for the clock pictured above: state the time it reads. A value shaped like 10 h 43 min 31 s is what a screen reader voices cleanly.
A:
1 h 16 min 05 s
